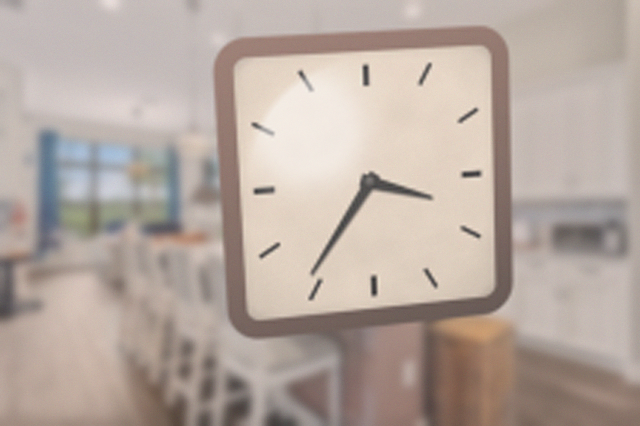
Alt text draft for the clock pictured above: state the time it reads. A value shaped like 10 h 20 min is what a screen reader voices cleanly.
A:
3 h 36 min
